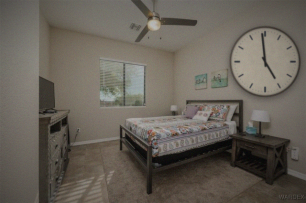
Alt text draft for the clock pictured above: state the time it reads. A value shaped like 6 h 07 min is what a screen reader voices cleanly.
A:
4 h 59 min
